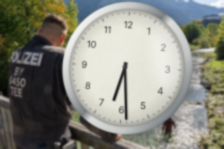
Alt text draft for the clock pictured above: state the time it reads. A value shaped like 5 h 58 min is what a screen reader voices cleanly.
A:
6 h 29 min
